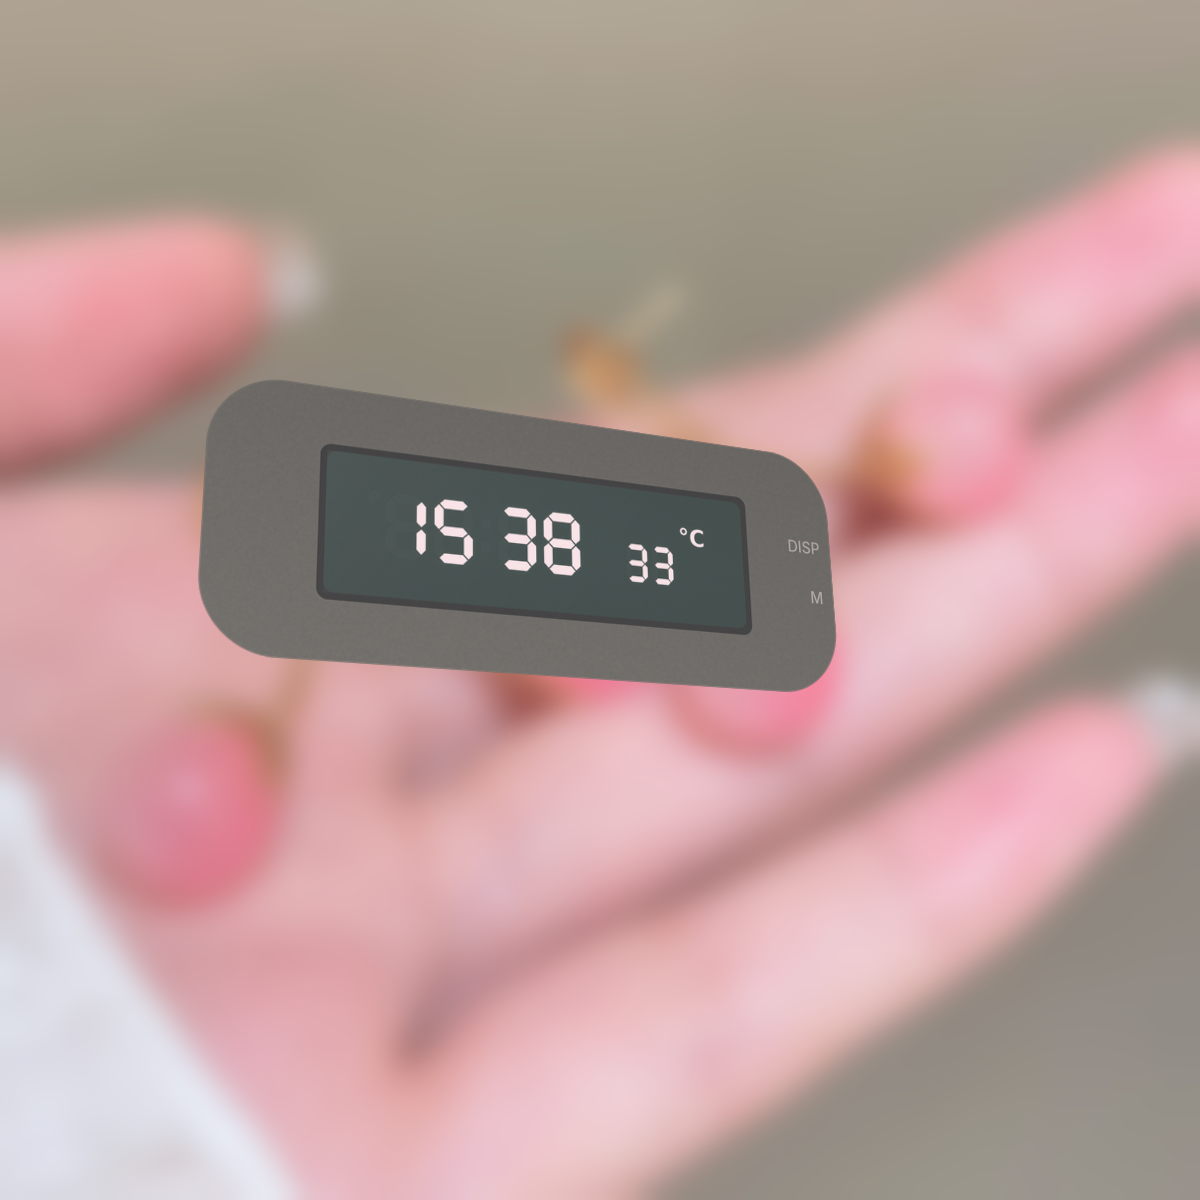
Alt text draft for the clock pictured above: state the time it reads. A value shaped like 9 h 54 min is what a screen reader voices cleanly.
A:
15 h 38 min
